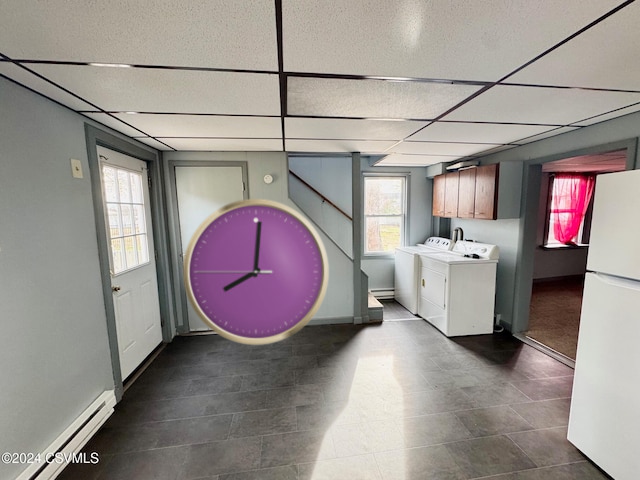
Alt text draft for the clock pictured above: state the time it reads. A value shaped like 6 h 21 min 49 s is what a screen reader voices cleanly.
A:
8 h 00 min 45 s
